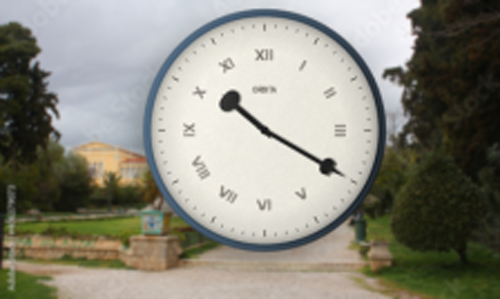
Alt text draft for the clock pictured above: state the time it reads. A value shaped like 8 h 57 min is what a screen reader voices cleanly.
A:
10 h 20 min
